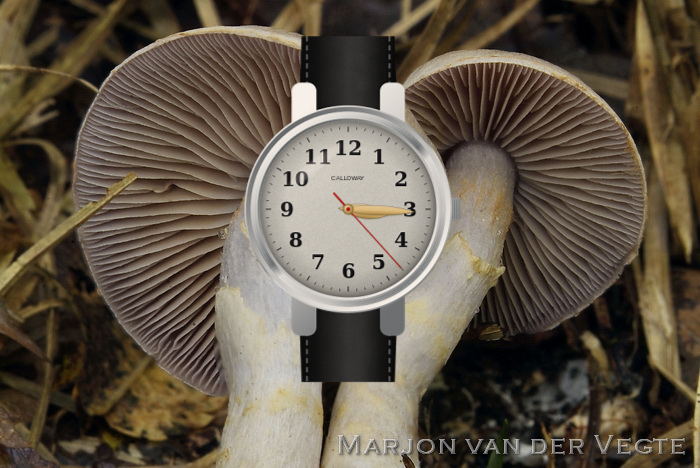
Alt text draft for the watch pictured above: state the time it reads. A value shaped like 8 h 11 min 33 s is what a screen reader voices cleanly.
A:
3 h 15 min 23 s
